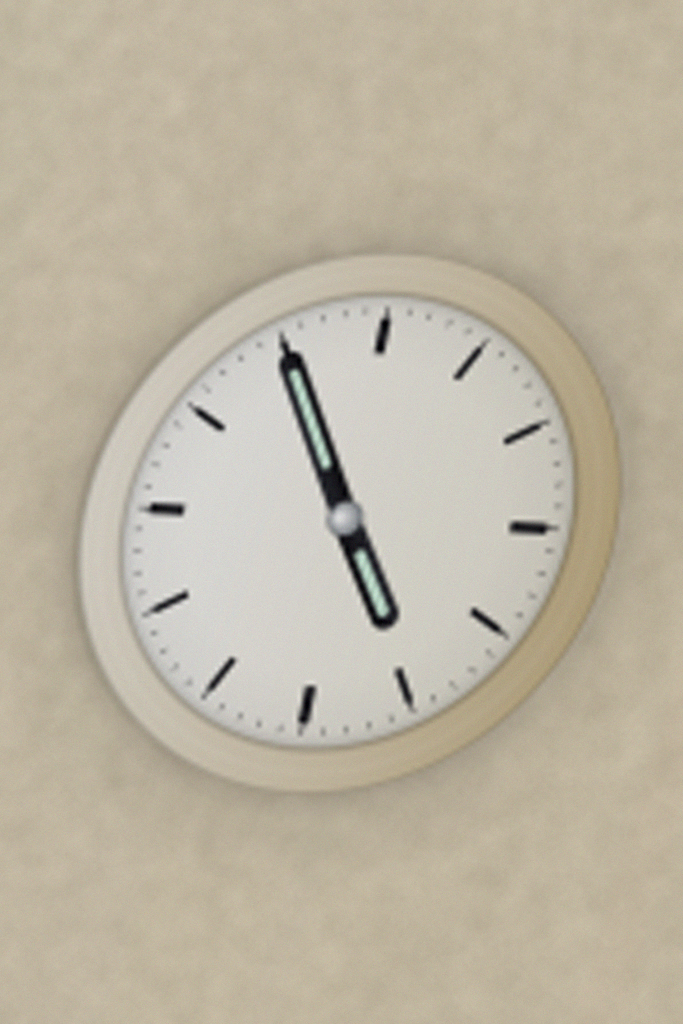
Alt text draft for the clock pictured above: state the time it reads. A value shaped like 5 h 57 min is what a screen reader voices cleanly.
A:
4 h 55 min
